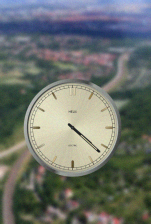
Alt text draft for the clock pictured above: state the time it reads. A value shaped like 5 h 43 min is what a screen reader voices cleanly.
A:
4 h 22 min
